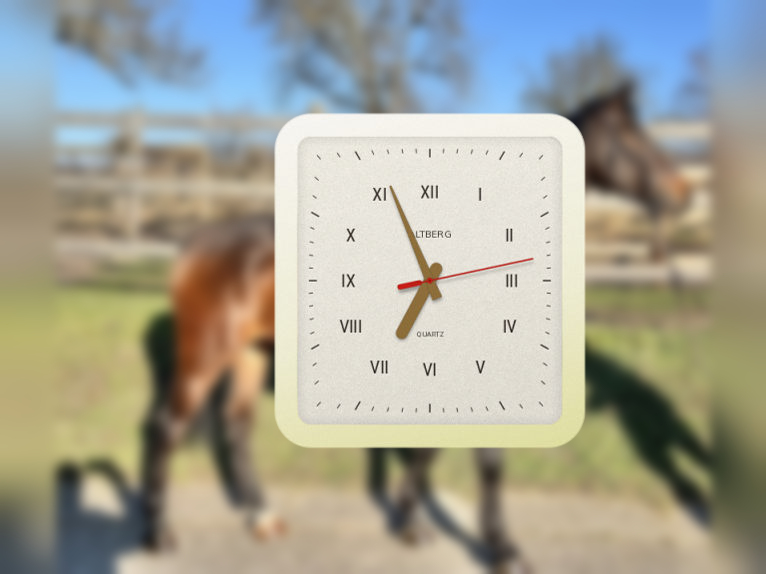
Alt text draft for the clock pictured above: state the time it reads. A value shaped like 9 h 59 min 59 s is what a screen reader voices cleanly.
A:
6 h 56 min 13 s
